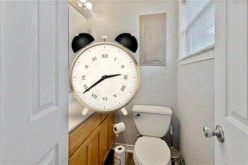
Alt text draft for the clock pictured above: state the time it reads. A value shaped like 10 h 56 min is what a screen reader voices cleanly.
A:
2 h 39 min
